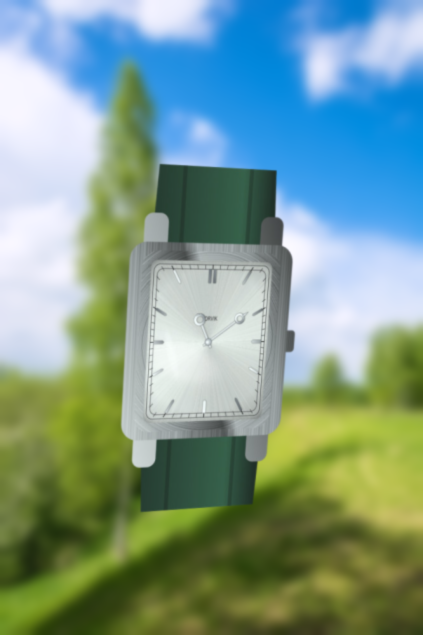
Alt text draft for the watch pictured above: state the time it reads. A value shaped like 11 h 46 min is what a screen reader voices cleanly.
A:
11 h 09 min
